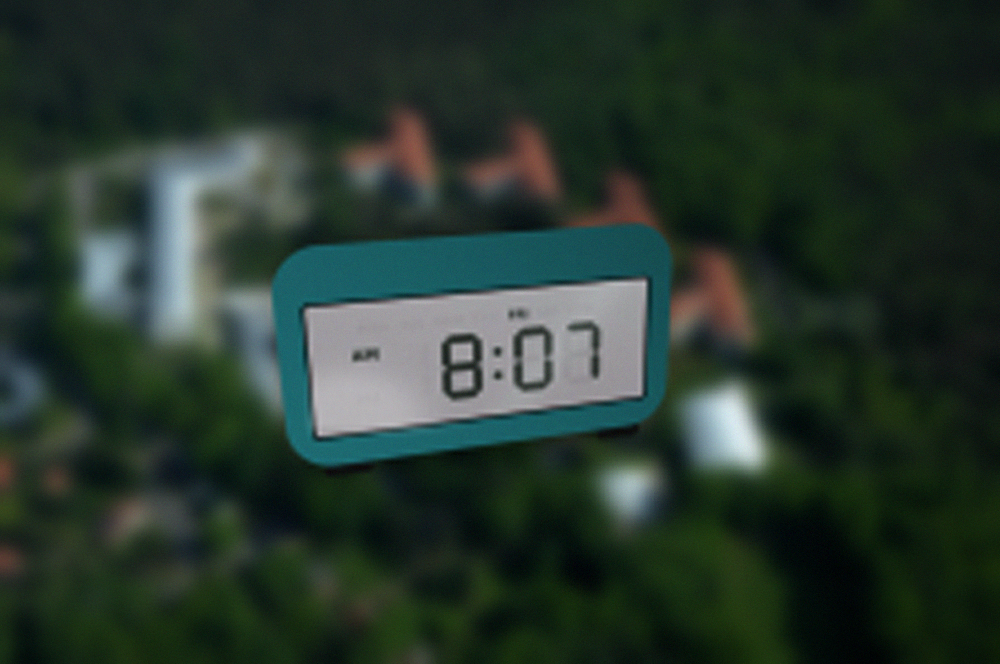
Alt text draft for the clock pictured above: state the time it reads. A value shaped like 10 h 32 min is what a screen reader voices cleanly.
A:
8 h 07 min
